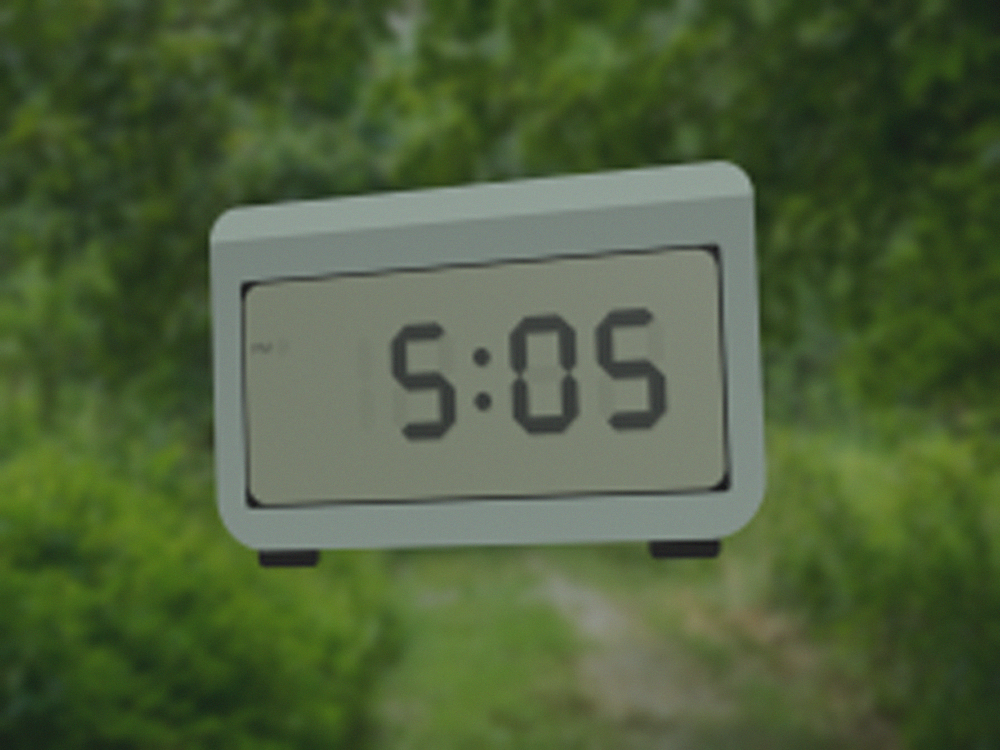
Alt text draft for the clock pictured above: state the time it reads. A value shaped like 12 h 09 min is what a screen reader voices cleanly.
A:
5 h 05 min
